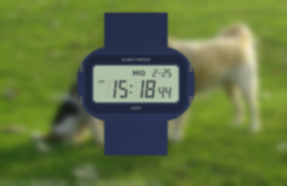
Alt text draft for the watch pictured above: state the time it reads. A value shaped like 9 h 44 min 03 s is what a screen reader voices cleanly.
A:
15 h 18 min 44 s
